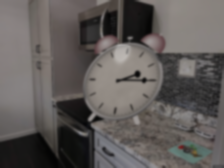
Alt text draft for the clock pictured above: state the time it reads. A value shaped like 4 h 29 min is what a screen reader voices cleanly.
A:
2 h 15 min
